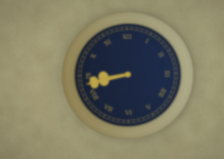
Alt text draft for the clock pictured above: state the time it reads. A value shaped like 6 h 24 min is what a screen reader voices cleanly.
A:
8 h 43 min
